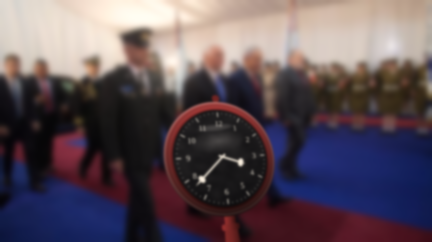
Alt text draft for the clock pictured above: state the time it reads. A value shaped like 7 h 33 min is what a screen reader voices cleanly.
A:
3 h 38 min
